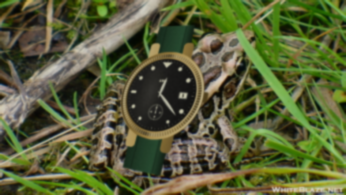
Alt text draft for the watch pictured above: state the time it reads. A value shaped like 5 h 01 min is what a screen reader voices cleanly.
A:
12 h 22 min
